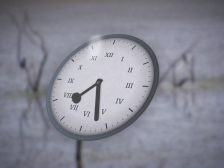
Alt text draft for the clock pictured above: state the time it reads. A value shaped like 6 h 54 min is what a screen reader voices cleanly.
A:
7 h 27 min
